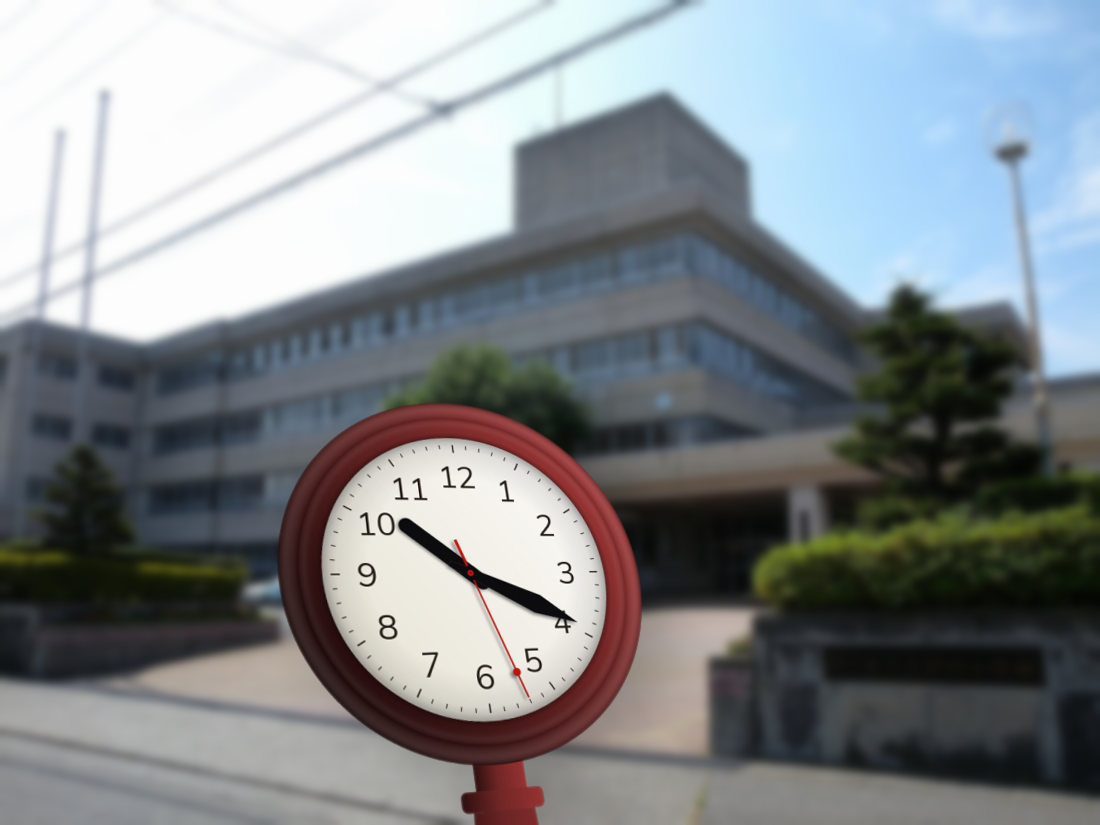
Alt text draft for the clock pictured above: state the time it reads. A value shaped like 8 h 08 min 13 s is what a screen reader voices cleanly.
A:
10 h 19 min 27 s
